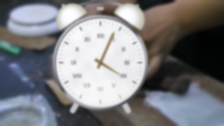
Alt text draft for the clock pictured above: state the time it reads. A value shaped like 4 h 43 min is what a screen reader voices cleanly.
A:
4 h 04 min
